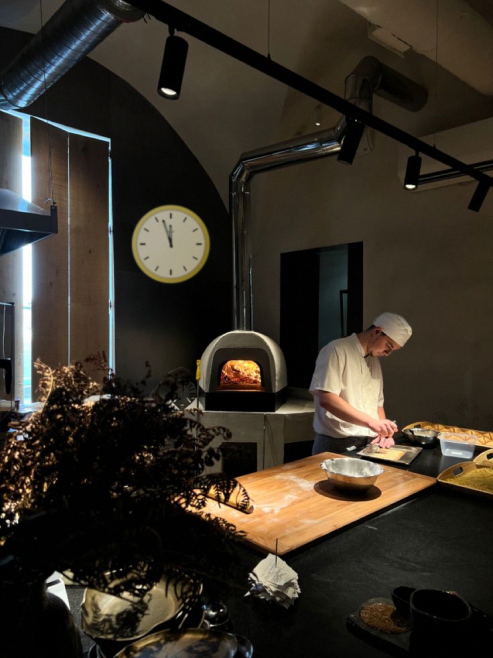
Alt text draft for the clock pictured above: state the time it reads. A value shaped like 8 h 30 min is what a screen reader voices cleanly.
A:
11 h 57 min
